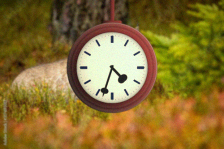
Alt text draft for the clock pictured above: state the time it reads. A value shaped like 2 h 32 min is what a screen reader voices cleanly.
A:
4 h 33 min
